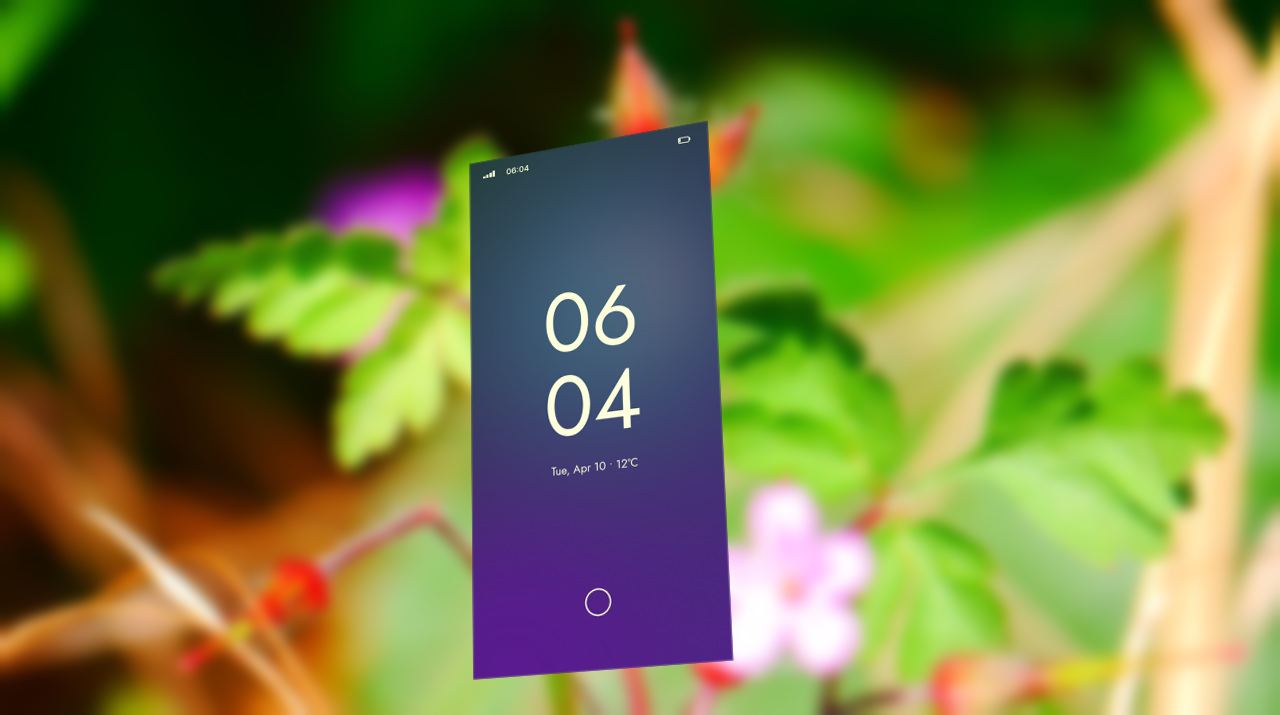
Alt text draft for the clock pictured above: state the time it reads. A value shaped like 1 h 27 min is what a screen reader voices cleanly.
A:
6 h 04 min
